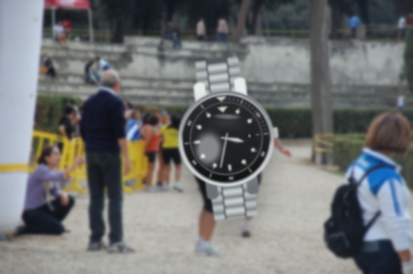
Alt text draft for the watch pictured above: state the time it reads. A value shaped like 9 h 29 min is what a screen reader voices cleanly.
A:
3 h 33 min
